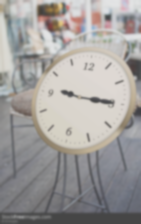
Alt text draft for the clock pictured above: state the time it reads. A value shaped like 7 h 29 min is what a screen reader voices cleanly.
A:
9 h 15 min
